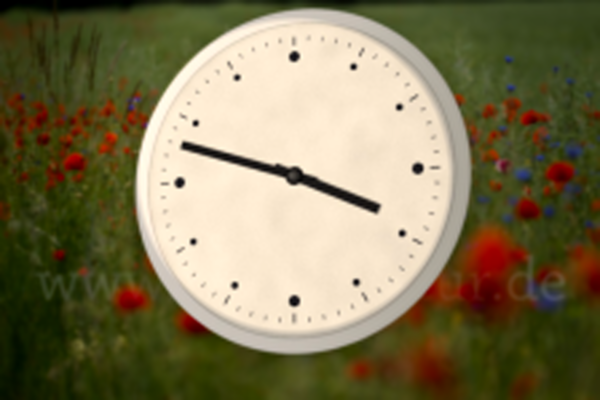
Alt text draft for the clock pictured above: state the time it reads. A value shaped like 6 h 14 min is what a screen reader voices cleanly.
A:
3 h 48 min
